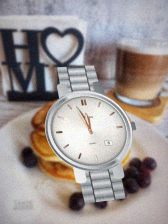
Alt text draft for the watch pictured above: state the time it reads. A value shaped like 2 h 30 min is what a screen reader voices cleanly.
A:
11 h 57 min
